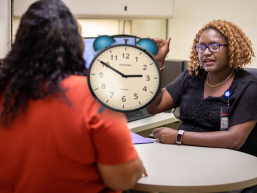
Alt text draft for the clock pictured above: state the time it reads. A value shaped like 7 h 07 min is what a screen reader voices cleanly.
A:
2 h 50 min
